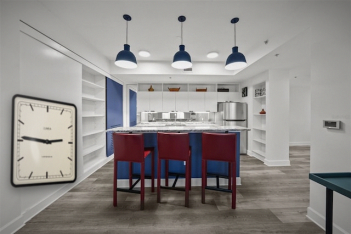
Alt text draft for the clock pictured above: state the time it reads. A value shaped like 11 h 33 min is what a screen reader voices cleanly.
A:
2 h 46 min
